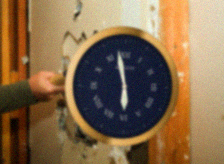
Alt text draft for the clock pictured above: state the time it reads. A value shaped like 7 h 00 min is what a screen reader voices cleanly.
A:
5 h 58 min
